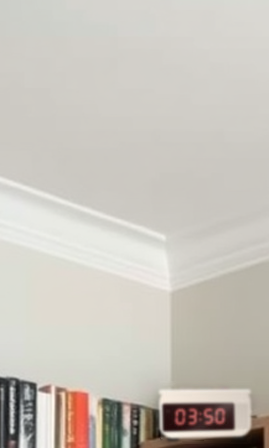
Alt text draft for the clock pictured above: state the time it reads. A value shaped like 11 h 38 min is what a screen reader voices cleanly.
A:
3 h 50 min
